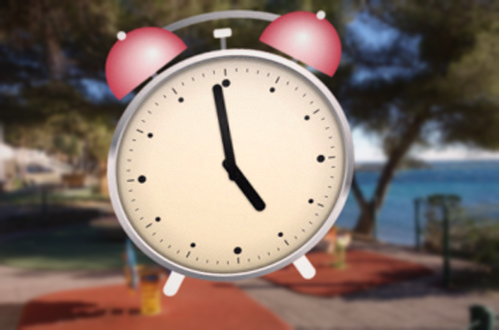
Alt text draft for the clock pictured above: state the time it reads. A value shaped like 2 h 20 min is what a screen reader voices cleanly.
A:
4 h 59 min
